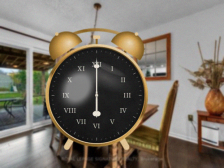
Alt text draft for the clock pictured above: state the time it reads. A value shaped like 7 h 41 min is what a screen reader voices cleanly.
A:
6 h 00 min
